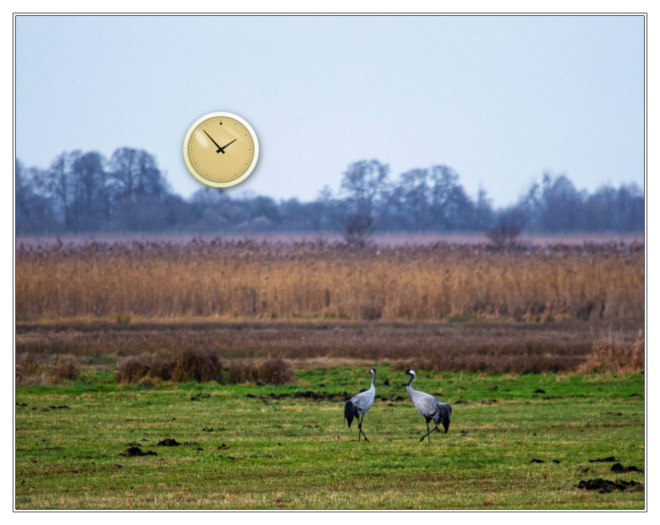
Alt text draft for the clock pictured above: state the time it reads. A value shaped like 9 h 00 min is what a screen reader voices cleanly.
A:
1 h 53 min
